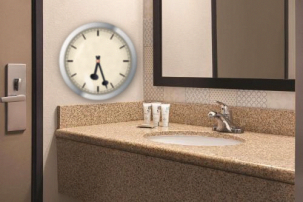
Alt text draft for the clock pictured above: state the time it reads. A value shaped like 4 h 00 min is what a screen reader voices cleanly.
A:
6 h 27 min
